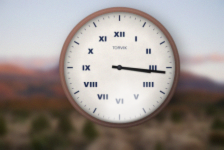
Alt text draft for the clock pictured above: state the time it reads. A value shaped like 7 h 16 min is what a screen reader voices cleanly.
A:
3 h 16 min
